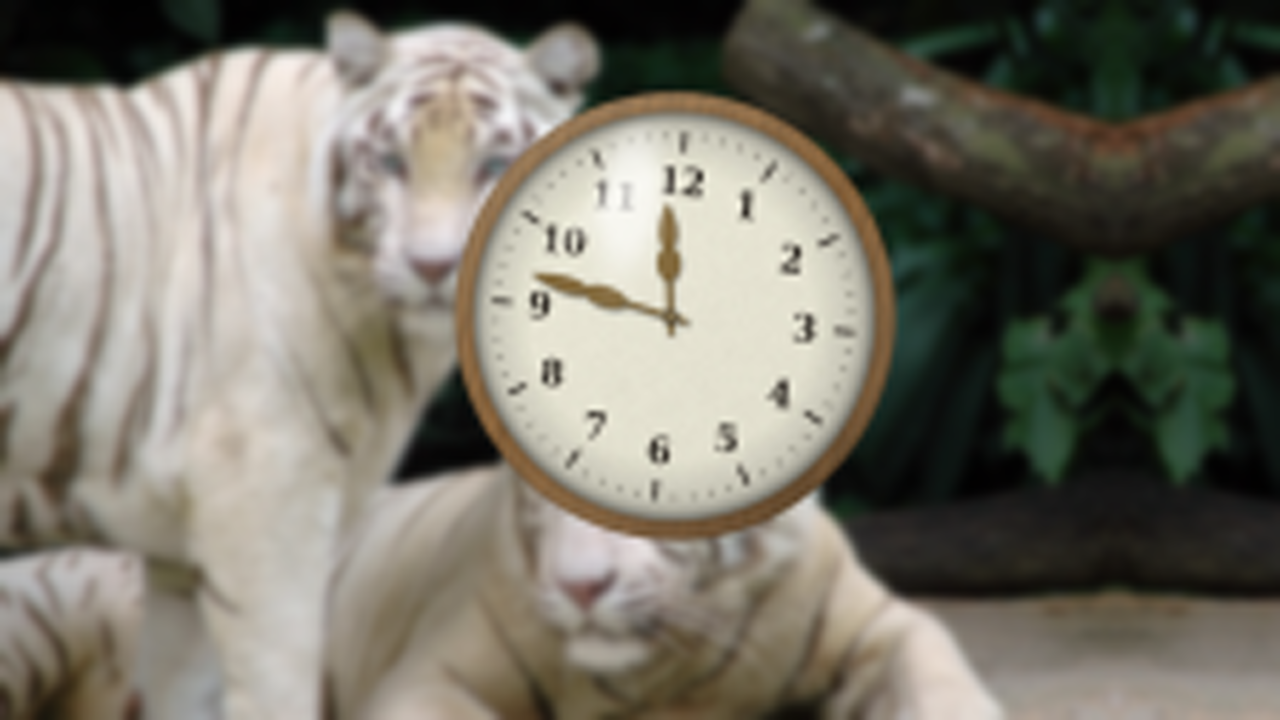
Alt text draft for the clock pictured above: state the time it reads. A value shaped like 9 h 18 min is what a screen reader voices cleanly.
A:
11 h 47 min
